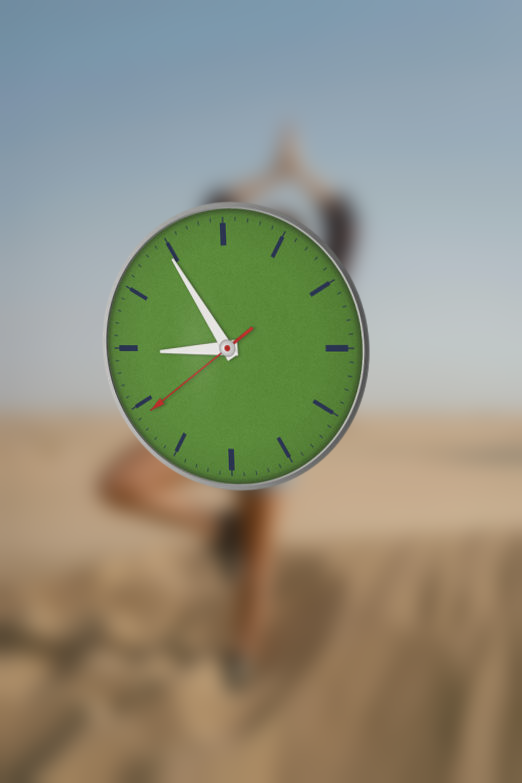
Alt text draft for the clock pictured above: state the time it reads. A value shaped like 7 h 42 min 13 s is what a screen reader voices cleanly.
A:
8 h 54 min 39 s
